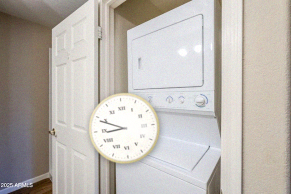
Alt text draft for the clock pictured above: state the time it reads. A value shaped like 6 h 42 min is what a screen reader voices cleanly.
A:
8 h 49 min
